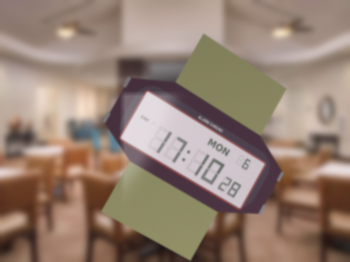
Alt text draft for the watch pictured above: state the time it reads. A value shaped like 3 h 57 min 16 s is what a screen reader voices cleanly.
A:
17 h 10 min 28 s
